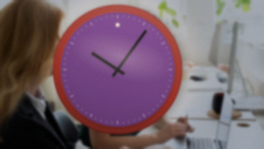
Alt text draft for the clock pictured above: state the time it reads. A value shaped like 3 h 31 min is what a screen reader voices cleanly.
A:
10 h 06 min
